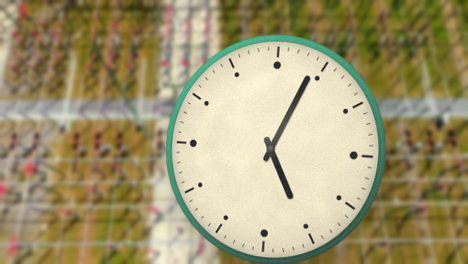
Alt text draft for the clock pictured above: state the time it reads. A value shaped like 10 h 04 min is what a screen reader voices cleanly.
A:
5 h 04 min
